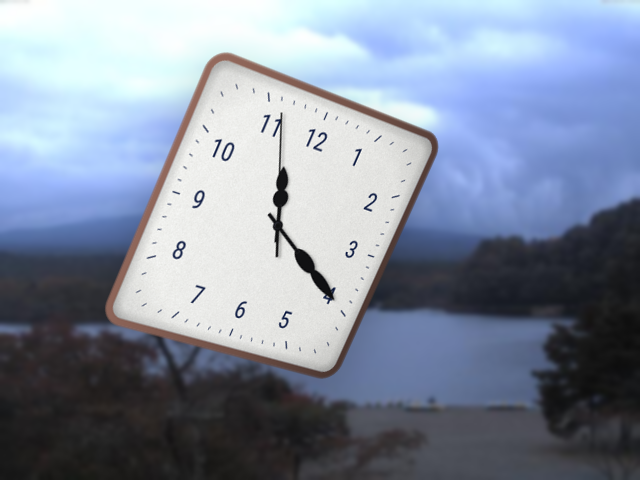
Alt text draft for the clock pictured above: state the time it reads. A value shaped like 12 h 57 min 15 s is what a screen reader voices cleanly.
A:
11 h 19 min 56 s
